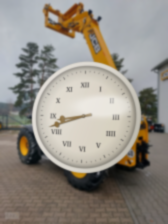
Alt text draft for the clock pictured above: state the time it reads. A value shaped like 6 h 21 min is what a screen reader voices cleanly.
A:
8 h 42 min
